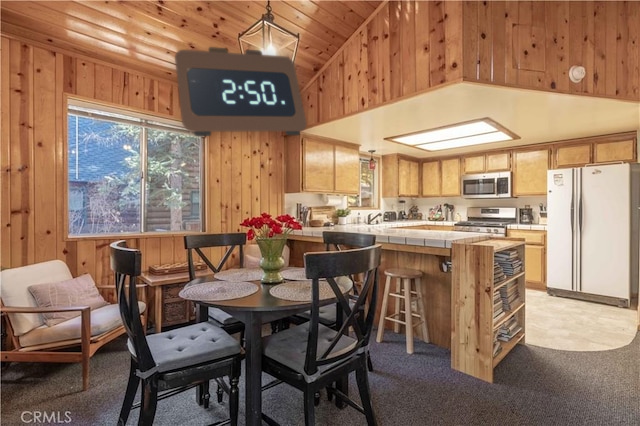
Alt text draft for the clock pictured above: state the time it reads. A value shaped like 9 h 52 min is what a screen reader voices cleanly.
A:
2 h 50 min
